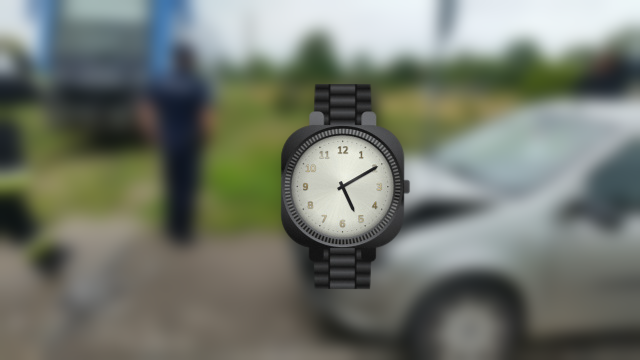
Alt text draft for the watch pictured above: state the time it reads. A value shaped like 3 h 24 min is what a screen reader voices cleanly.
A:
5 h 10 min
